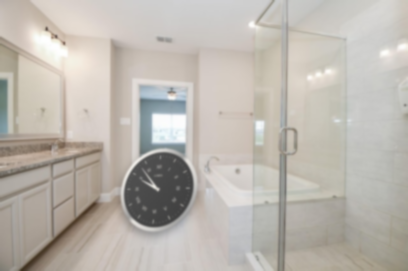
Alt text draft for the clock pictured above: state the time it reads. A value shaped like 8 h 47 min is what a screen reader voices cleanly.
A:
9 h 53 min
